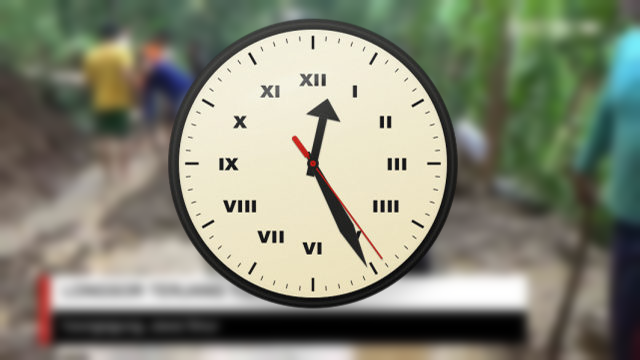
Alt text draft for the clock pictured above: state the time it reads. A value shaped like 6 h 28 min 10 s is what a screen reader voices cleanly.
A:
12 h 25 min 24 s
